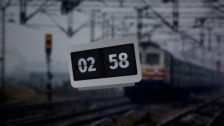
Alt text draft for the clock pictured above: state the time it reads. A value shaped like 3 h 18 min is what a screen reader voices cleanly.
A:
2 h 58 min
